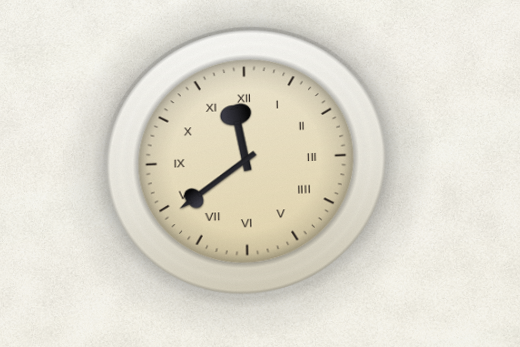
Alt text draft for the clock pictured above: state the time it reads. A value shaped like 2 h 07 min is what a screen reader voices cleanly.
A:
11 h 39 min
